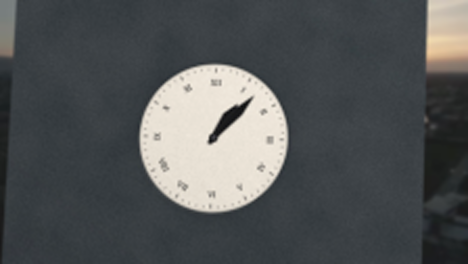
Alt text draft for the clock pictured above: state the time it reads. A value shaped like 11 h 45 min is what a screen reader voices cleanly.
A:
1 h 07 min
